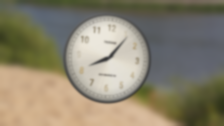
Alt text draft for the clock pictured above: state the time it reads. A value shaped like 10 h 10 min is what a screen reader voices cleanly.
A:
8 h 06 min
